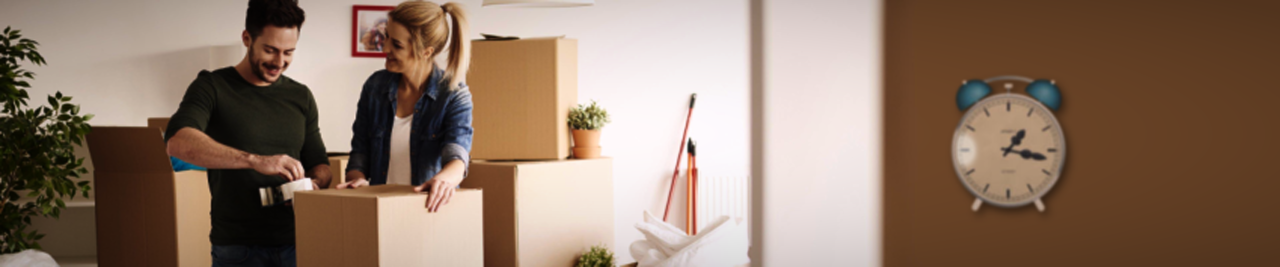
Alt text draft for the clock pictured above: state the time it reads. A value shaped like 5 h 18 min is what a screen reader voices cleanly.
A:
1 h 17 min
